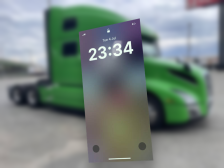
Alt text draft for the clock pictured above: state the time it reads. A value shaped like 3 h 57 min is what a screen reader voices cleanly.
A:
23 h 34 min
